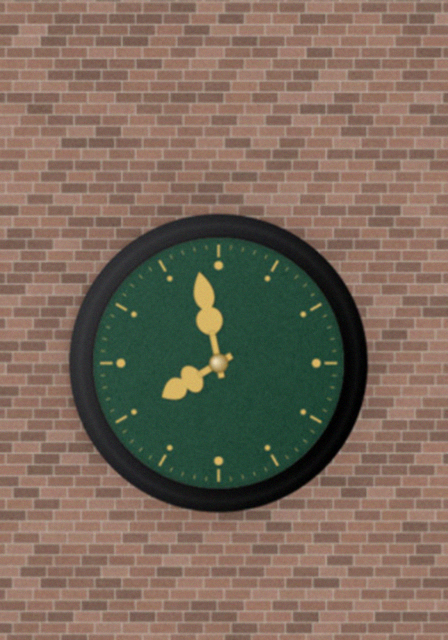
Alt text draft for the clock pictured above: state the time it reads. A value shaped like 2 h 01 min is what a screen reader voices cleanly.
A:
7 h 58 min
